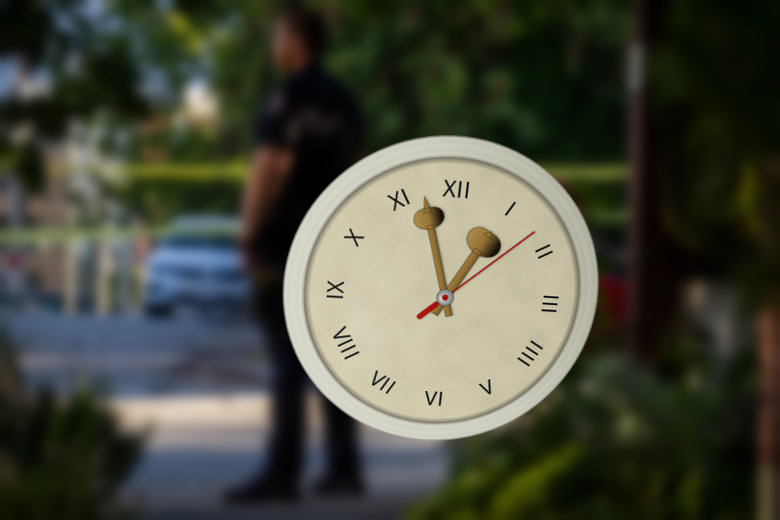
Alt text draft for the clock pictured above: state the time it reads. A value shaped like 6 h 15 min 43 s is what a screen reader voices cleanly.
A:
12 h 57 min 08 s
